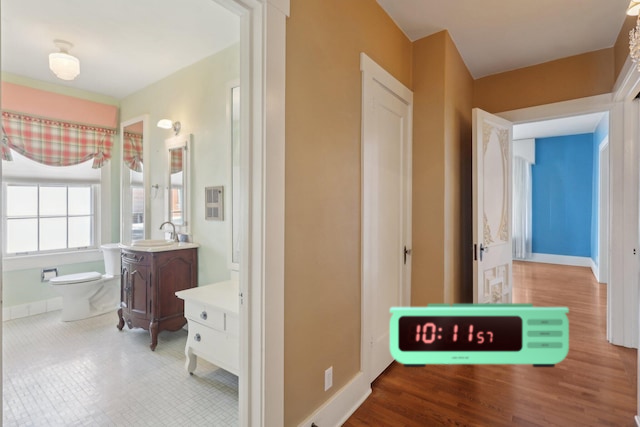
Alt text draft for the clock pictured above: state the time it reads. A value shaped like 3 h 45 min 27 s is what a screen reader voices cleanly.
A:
10 h 11 min 57 s
